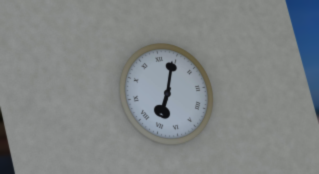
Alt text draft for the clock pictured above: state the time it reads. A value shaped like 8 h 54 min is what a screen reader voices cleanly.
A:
7 h 04 min
